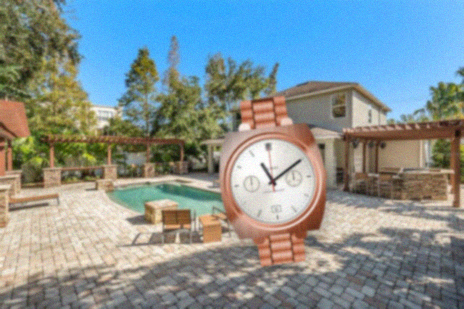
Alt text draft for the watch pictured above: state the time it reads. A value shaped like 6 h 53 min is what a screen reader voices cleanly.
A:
11 h 10 min
